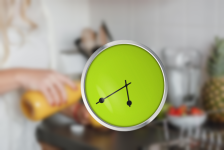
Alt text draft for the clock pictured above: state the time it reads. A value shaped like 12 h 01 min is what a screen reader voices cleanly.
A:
5 h 40 min
